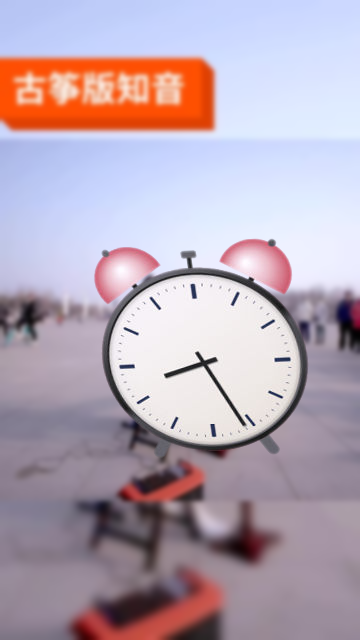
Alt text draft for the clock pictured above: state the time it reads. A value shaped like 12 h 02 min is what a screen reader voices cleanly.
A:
8 h 26 min
